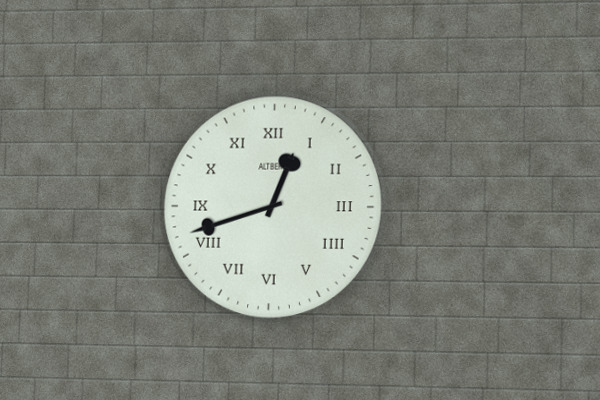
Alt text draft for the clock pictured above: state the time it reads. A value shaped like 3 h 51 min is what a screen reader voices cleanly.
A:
12 h 42 min
